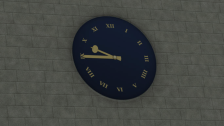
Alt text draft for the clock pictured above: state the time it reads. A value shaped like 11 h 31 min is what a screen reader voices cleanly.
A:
9 h 45 min
